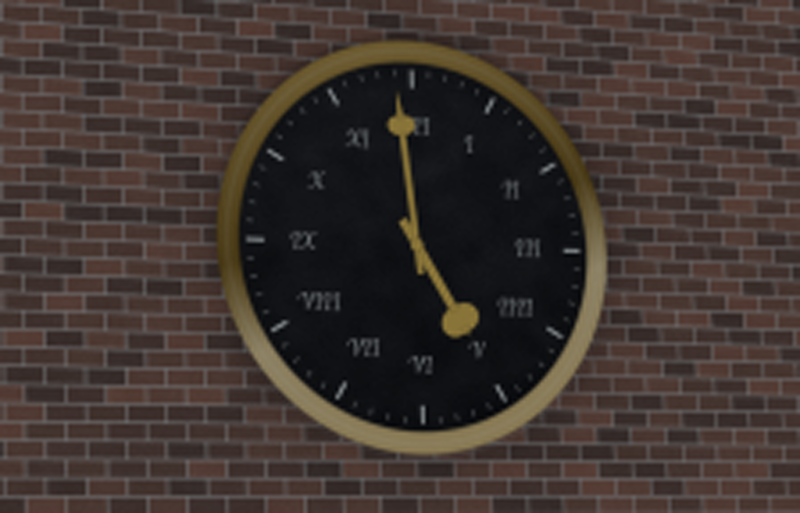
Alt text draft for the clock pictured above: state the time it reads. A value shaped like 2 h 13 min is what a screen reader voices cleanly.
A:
4 h 59 min
